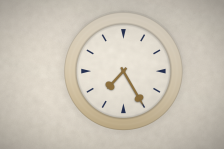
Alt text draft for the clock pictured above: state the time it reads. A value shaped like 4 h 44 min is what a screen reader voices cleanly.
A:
7 h 25 min
